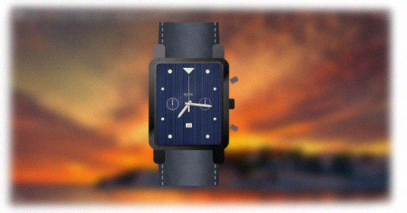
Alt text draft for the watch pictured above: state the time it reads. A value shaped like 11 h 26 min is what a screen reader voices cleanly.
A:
7 h 16 min
